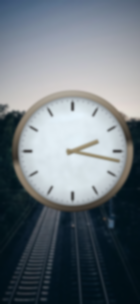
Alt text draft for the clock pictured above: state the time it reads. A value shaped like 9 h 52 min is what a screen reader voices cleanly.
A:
2 h 17 min
